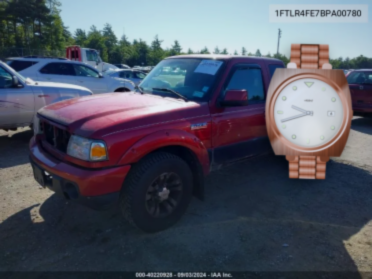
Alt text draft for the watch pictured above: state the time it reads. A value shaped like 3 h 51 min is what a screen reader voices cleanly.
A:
9 h 42 min
